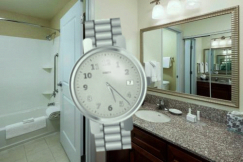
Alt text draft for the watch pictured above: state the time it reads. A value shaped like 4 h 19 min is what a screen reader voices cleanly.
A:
5 h 23 min
